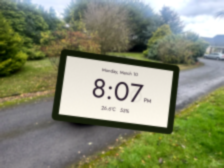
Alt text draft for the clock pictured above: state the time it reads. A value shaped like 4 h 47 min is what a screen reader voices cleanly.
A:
8 h 07 min
